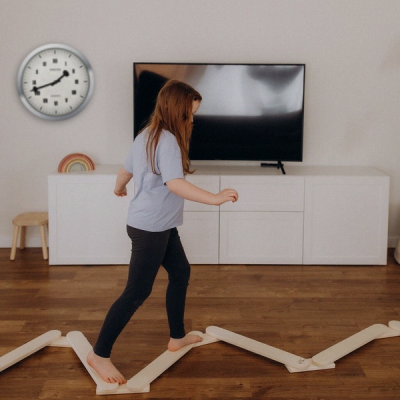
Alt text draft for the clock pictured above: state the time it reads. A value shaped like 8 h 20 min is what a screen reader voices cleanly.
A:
1 h 42 min
